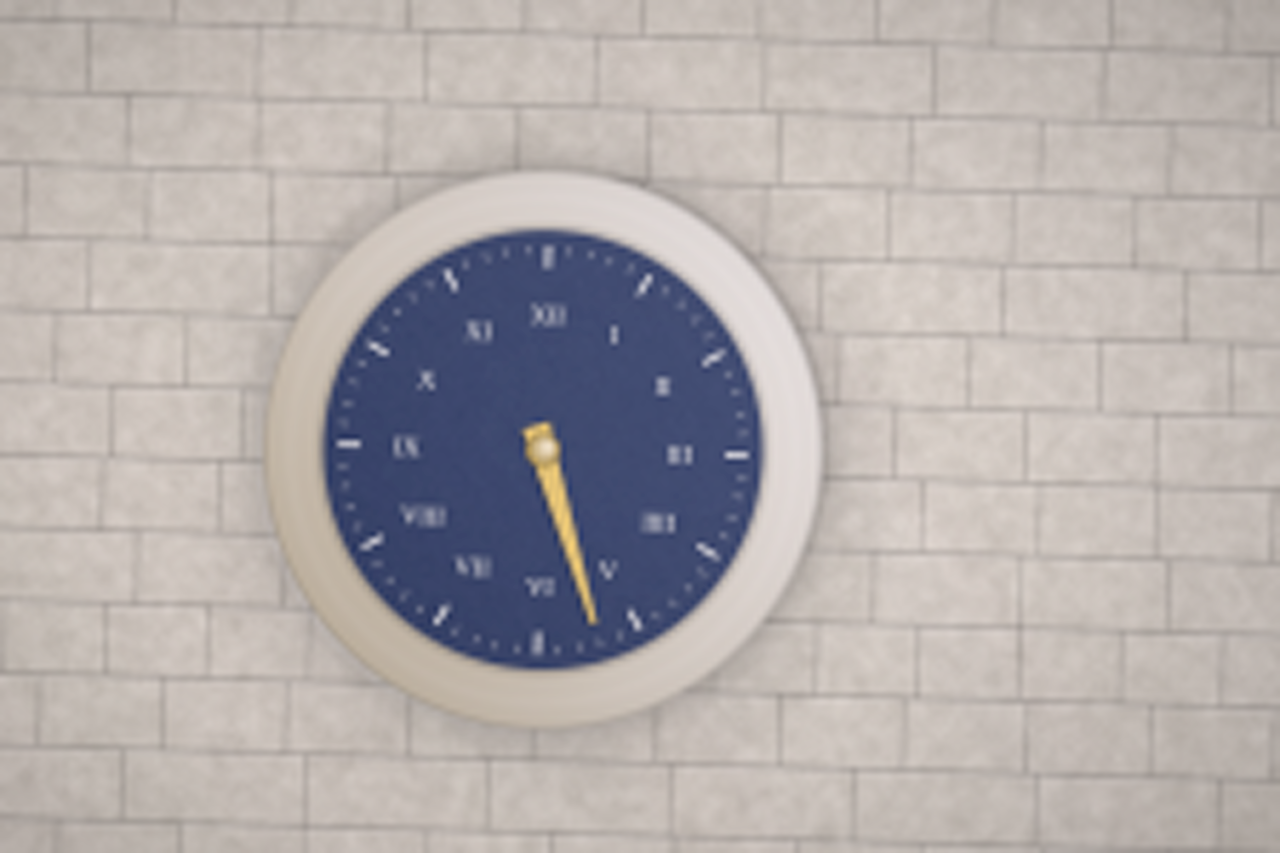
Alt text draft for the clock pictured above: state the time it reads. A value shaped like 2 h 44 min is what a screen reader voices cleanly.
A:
5 h 27 min
